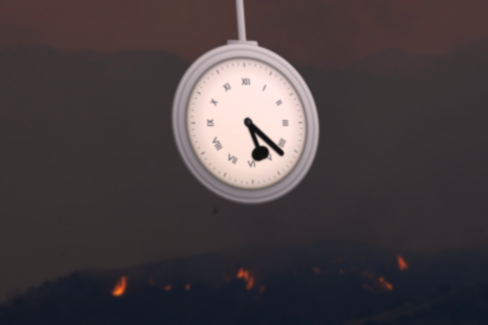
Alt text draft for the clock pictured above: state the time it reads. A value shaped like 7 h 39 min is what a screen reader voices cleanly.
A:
5 h 22 min
